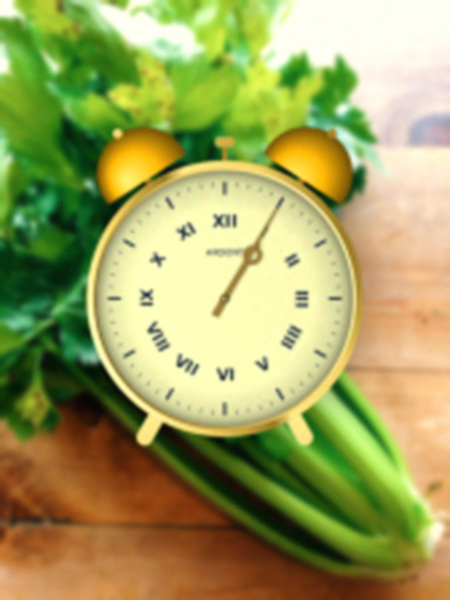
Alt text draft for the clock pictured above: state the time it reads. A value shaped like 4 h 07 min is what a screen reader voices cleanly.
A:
1 h 05 min
